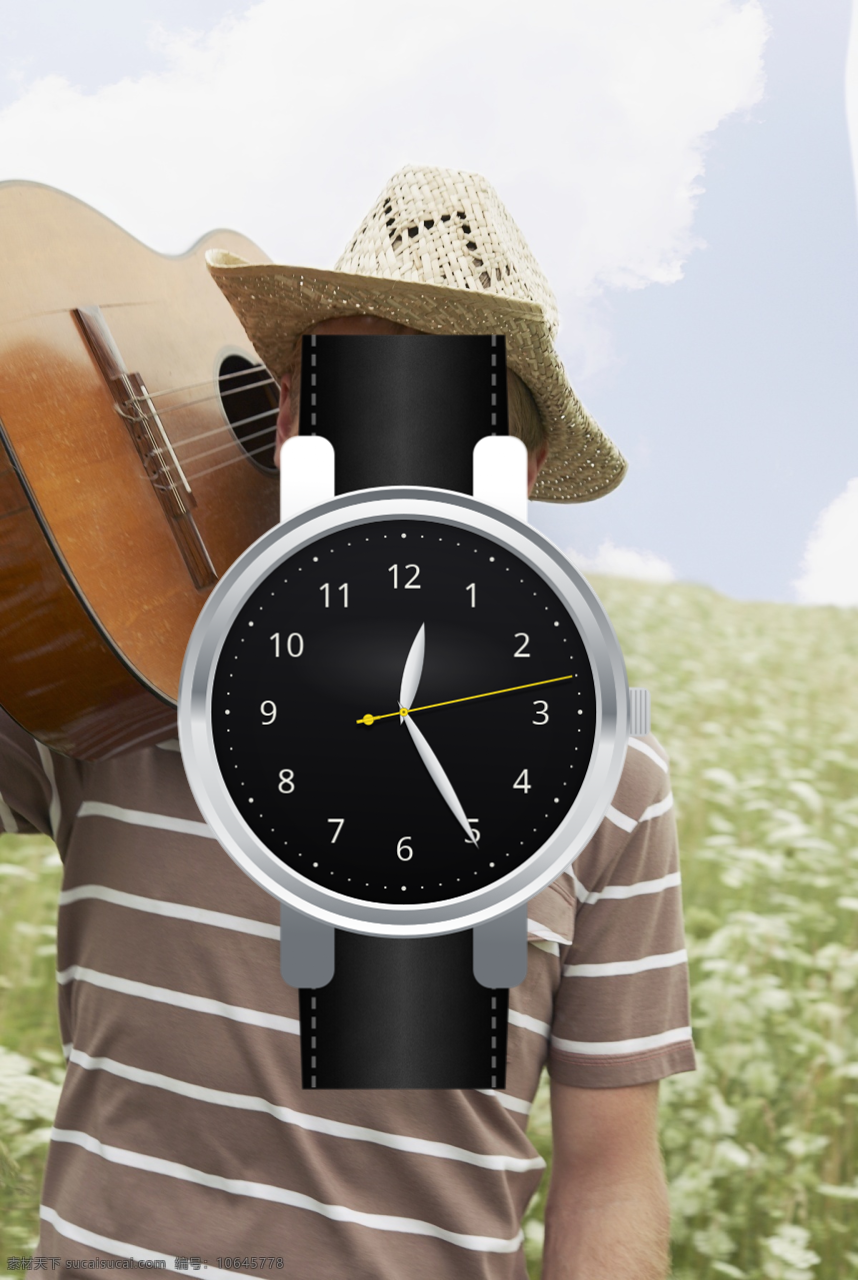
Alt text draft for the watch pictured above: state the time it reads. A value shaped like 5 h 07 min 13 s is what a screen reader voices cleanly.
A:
12 h 25 min 13 s
